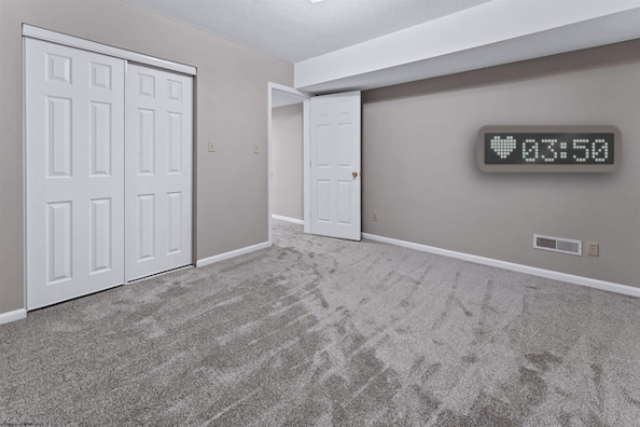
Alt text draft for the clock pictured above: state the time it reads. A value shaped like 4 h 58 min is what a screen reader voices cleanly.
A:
3 h 50 min
